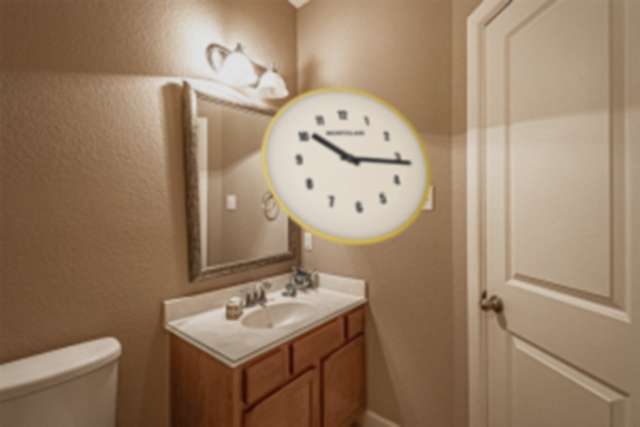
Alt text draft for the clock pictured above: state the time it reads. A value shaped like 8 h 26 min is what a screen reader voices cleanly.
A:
10 h 16 min
